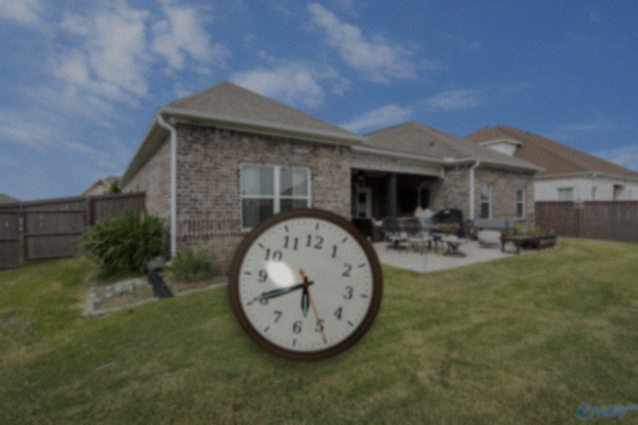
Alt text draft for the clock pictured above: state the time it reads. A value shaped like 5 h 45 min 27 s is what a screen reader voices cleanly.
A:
5 h 40 min 25 s
